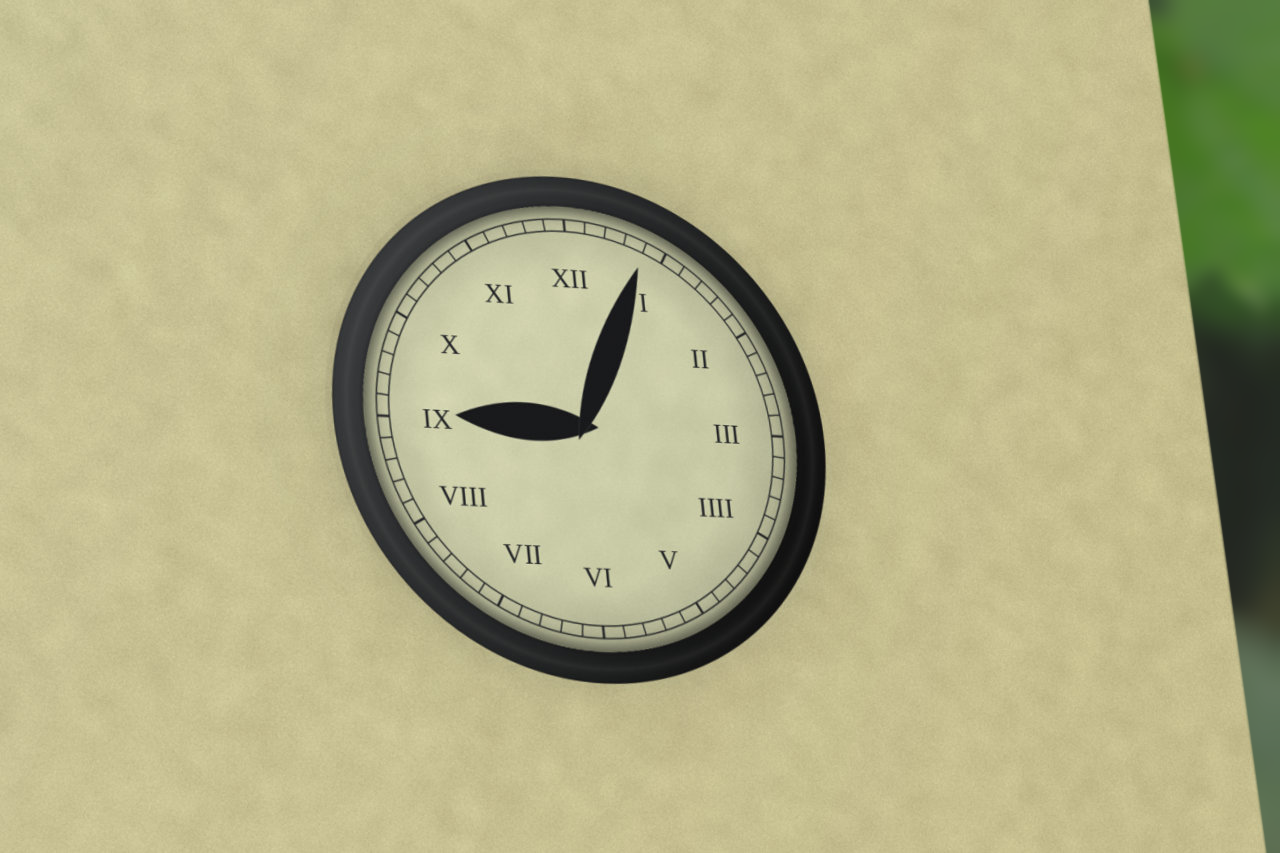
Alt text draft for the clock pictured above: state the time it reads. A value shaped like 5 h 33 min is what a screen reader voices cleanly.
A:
9 h 04 min
